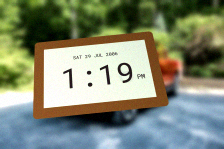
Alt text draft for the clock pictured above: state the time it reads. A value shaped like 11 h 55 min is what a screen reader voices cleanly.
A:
1 h 19 min
